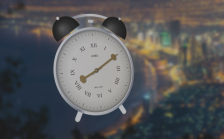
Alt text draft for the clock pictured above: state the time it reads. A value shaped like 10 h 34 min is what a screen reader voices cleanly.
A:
8 h 10 min
